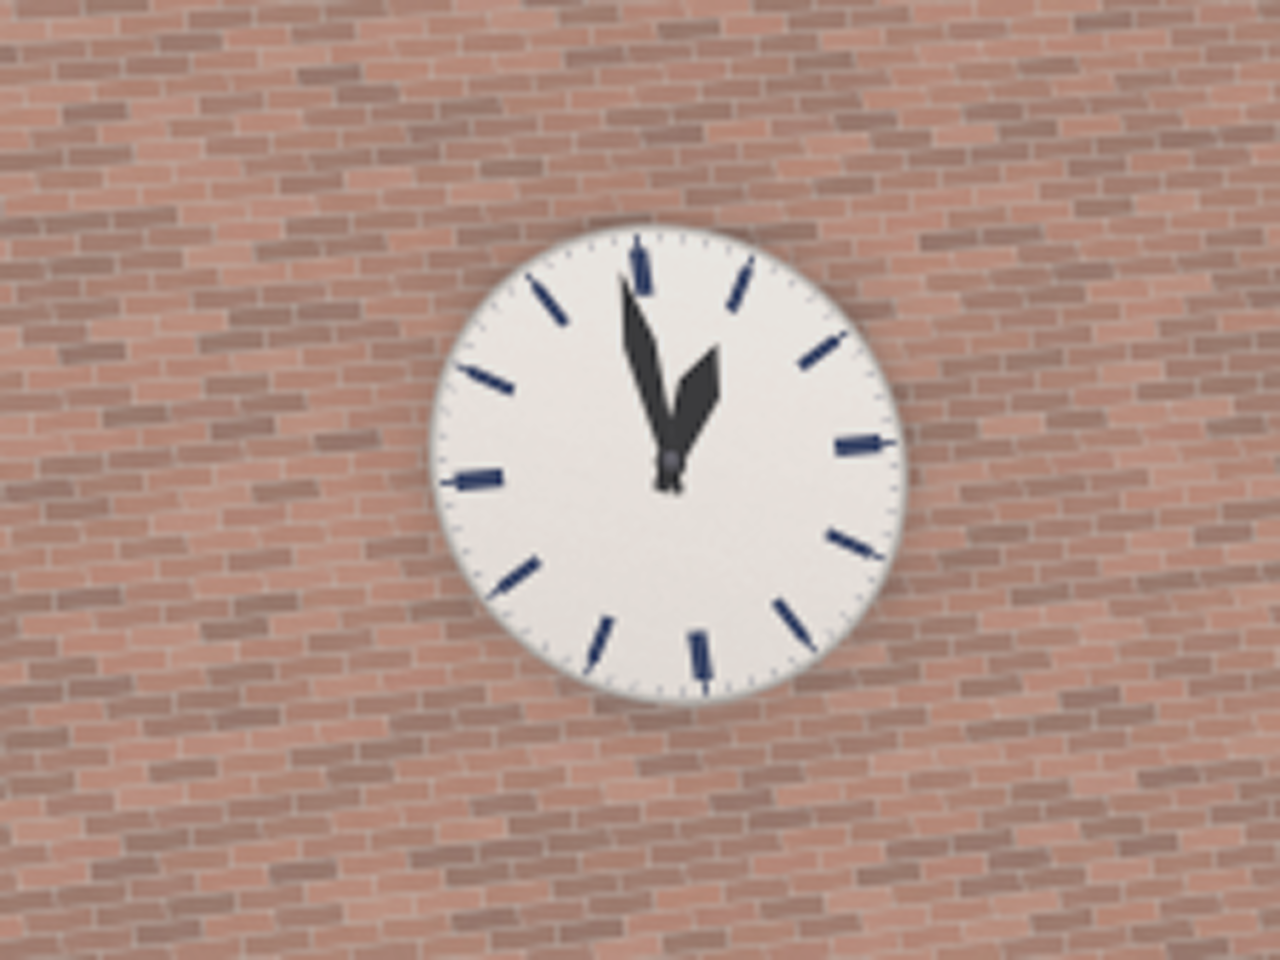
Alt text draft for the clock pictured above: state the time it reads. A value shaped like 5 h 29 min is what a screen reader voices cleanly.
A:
12 h 59 min
